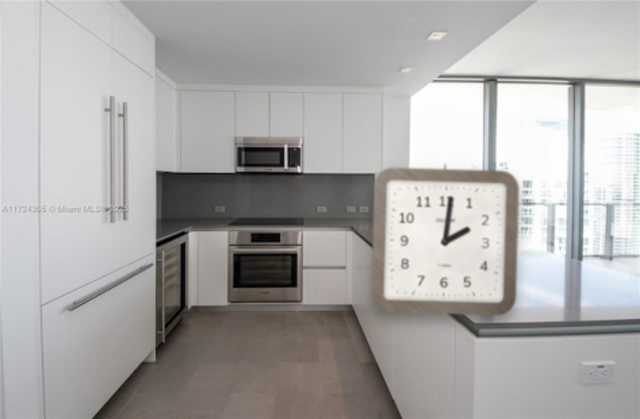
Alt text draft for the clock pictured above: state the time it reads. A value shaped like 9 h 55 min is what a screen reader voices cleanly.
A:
2 h 01 min
